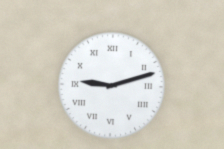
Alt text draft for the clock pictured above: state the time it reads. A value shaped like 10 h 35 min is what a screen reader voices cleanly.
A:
9 h 12 min
